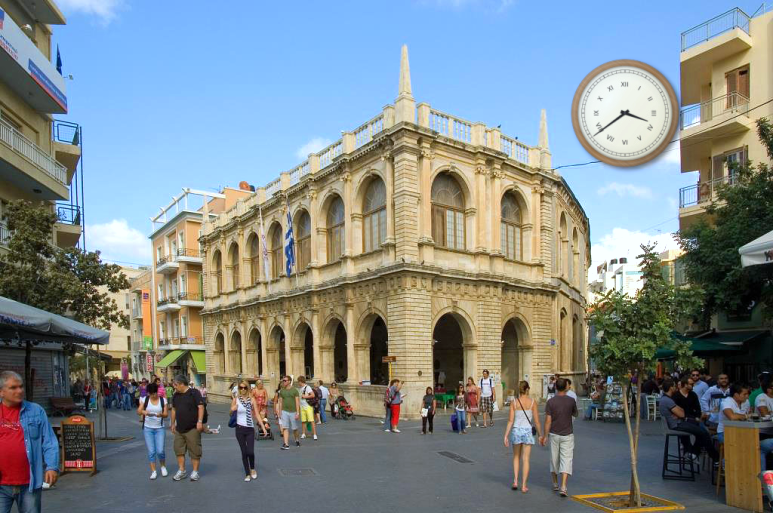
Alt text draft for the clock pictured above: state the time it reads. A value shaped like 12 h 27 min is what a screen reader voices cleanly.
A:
3 h 39 min
